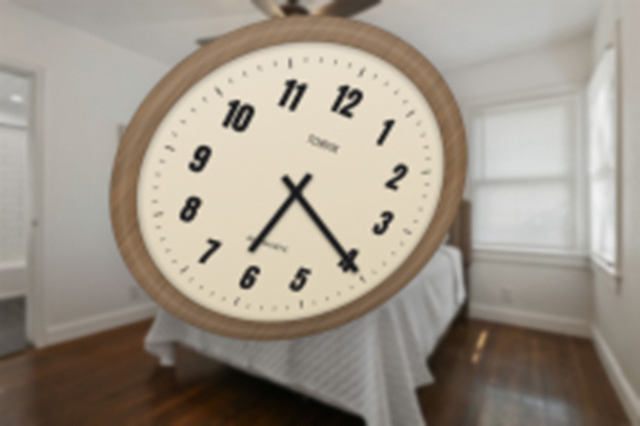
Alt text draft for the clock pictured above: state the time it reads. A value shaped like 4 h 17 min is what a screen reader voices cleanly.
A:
6 h 20 min
